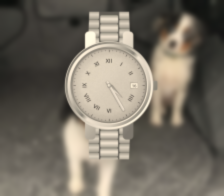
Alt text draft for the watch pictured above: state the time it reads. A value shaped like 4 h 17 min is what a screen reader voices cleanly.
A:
4 h 25 min
